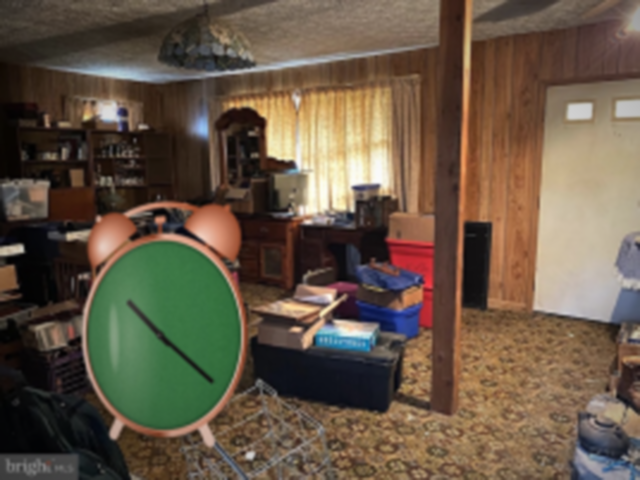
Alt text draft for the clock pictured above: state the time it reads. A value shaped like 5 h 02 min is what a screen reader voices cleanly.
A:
10 h 21 min
